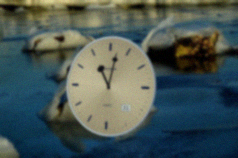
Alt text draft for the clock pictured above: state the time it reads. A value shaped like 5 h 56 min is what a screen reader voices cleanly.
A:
11 h 02 min
